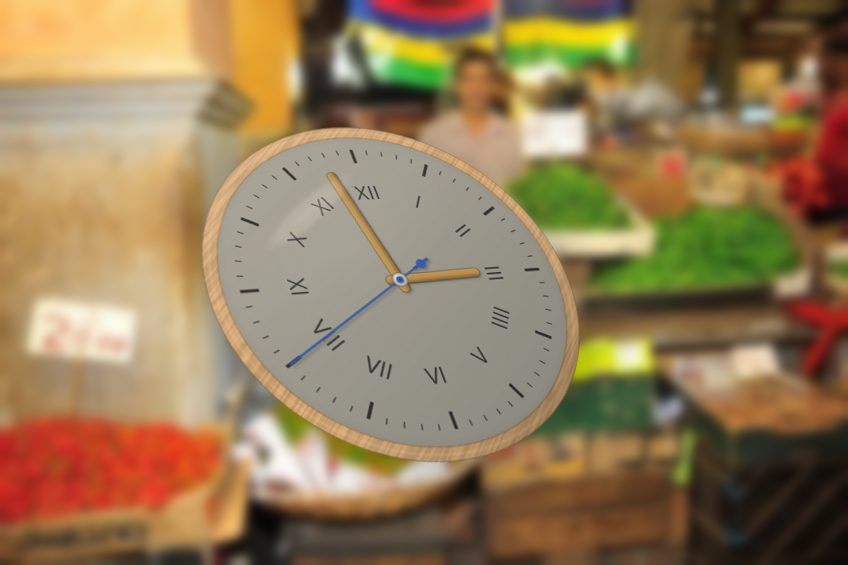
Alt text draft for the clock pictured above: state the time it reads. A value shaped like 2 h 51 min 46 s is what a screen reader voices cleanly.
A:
2 h 57 min 40 s
